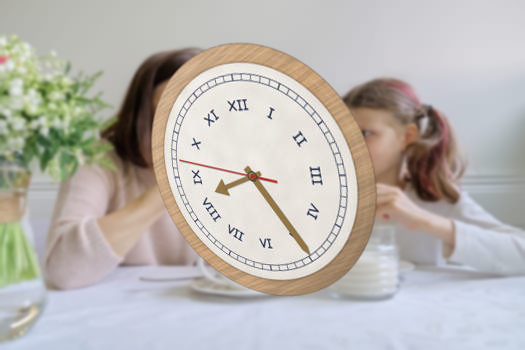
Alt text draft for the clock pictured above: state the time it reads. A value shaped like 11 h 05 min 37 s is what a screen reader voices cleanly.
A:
8 h 24 min 47 s
